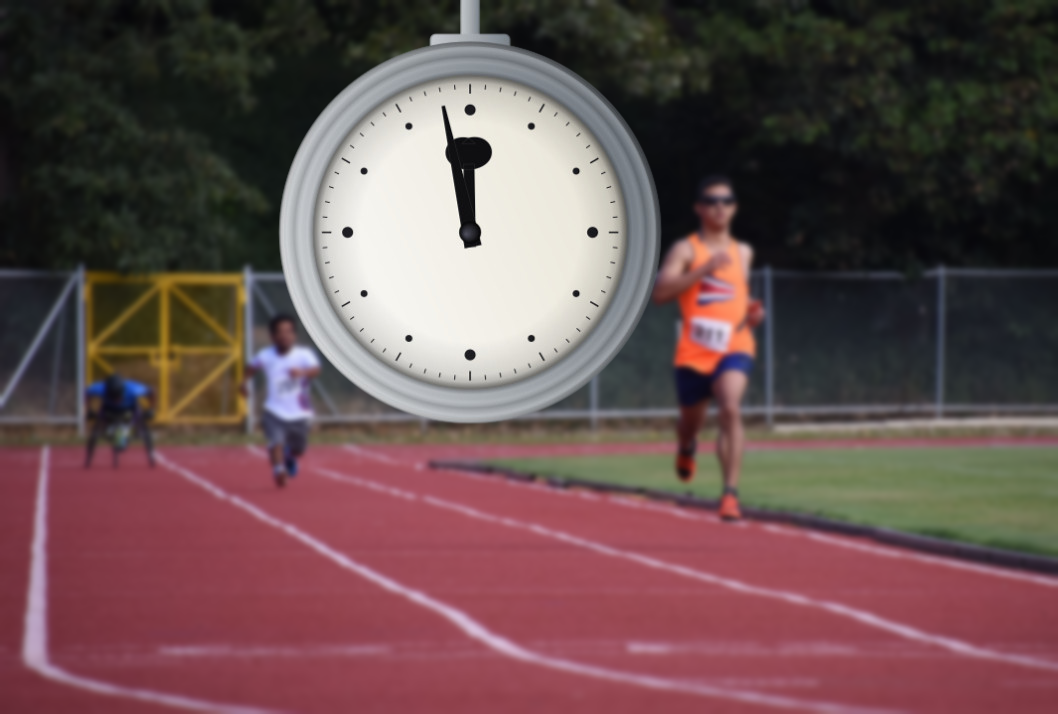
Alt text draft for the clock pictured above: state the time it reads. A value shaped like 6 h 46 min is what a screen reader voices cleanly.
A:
11 h 58 min
